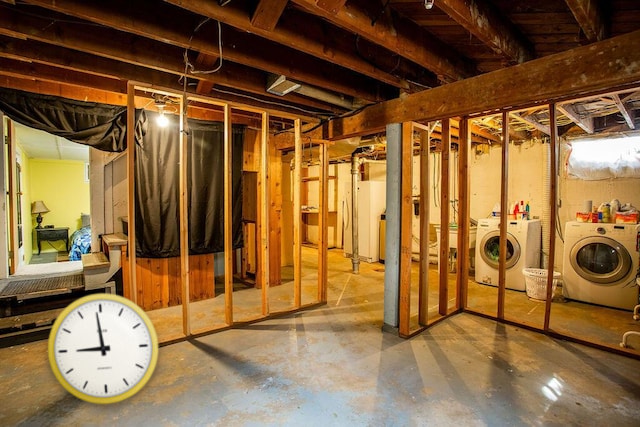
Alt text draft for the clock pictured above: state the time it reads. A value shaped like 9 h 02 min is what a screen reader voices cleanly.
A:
8 h 59 min
